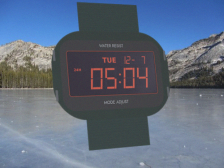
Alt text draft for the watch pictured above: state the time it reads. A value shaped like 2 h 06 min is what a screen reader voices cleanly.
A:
5 h 04 min
